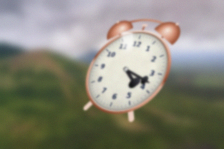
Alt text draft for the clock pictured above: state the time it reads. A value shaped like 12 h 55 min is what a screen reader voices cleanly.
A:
4 h 18 min
